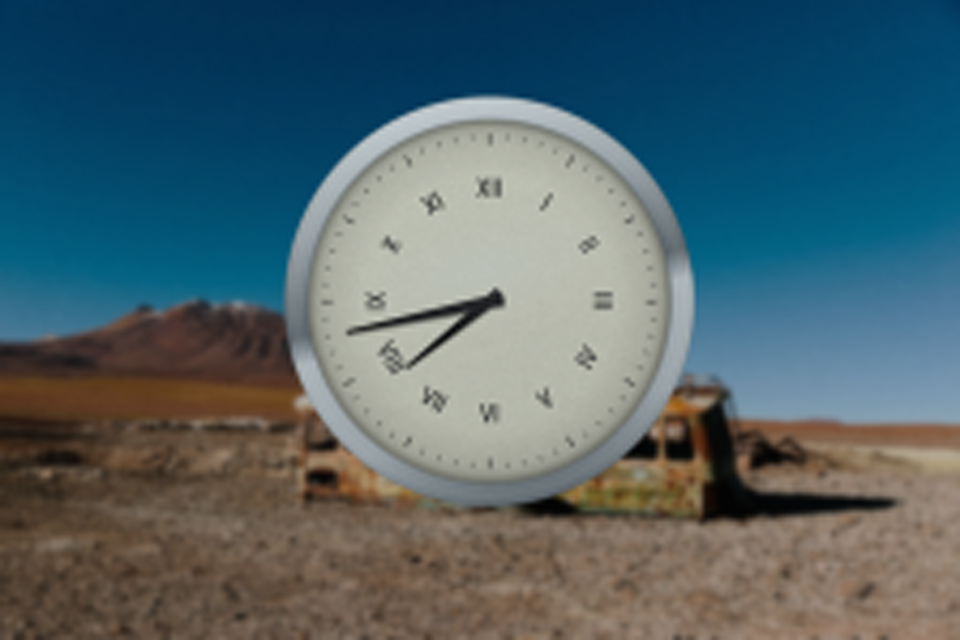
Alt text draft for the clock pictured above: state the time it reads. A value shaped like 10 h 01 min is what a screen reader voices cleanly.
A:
7 h 43 min
